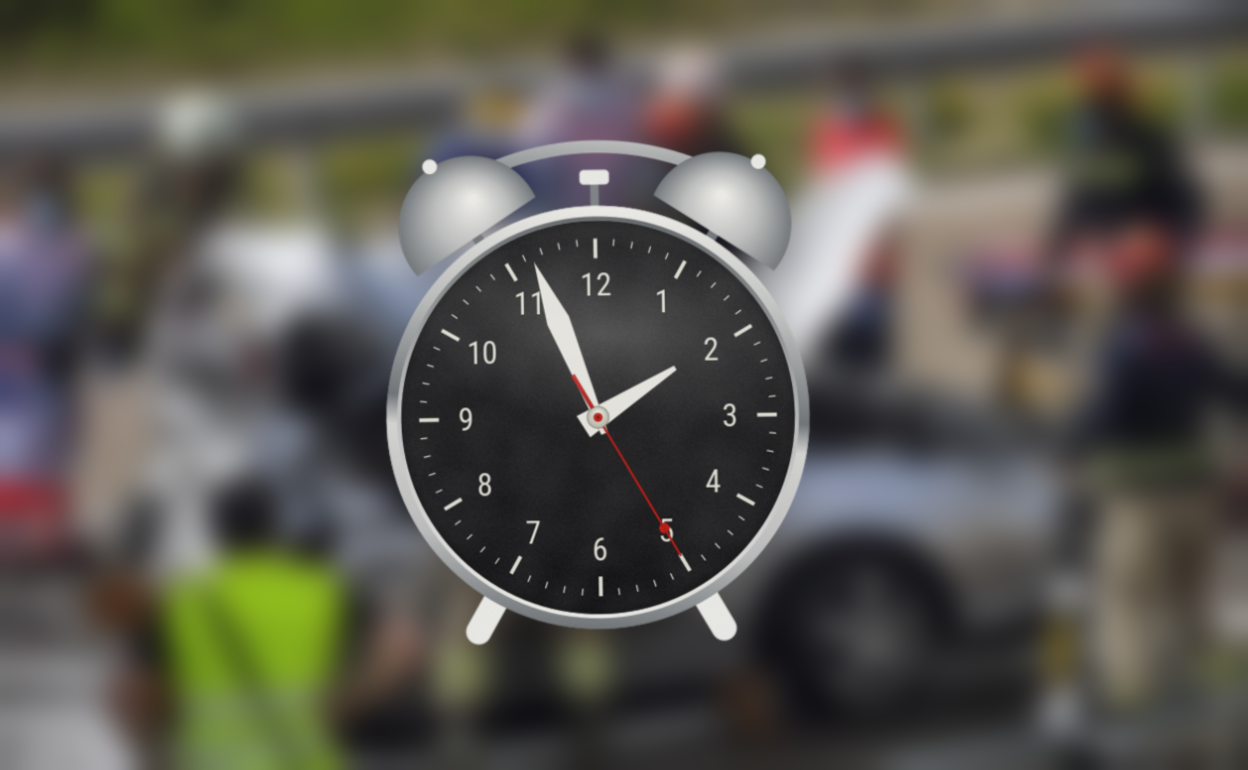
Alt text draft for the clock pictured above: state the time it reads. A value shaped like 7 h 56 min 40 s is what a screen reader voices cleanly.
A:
1 h 56 min 25 s
